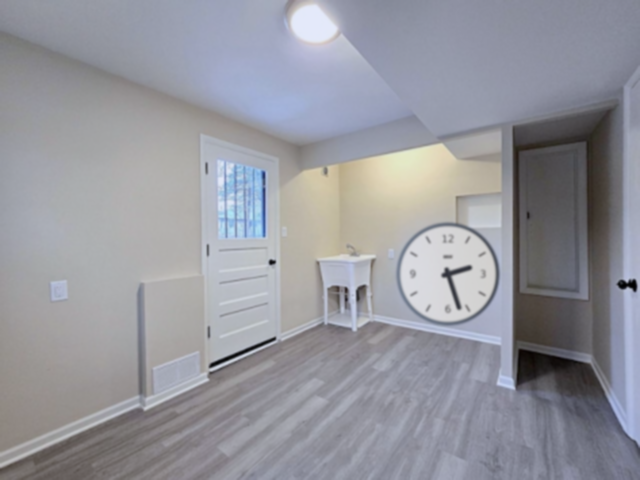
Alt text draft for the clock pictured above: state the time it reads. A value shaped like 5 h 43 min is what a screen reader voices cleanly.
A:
2 h 27 min
